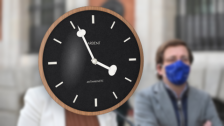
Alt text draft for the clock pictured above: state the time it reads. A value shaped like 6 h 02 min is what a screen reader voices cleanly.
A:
3 h 56 min
